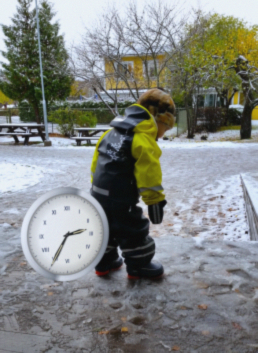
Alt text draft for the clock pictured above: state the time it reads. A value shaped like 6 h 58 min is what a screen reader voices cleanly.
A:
2 h 35 min
